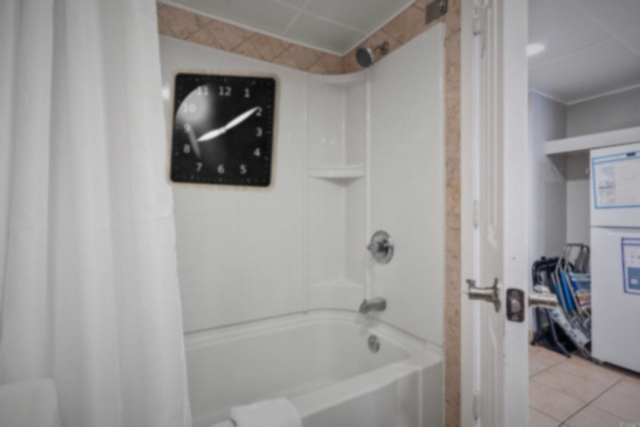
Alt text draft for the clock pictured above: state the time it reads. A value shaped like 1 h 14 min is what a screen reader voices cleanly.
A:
8 h 09 min
